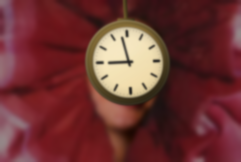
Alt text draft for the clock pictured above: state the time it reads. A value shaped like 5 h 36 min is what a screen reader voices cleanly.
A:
8 h 58 min
